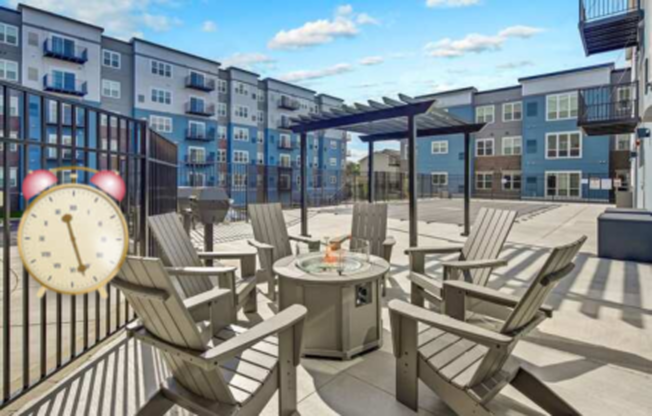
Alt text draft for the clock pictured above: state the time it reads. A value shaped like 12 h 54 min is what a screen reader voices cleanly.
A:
11 h 27 min
